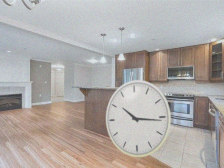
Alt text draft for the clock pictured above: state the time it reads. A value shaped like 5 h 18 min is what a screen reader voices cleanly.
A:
10 h 16 min
